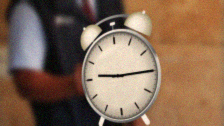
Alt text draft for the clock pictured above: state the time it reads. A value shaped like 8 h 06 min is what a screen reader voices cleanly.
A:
9 h 15 min
